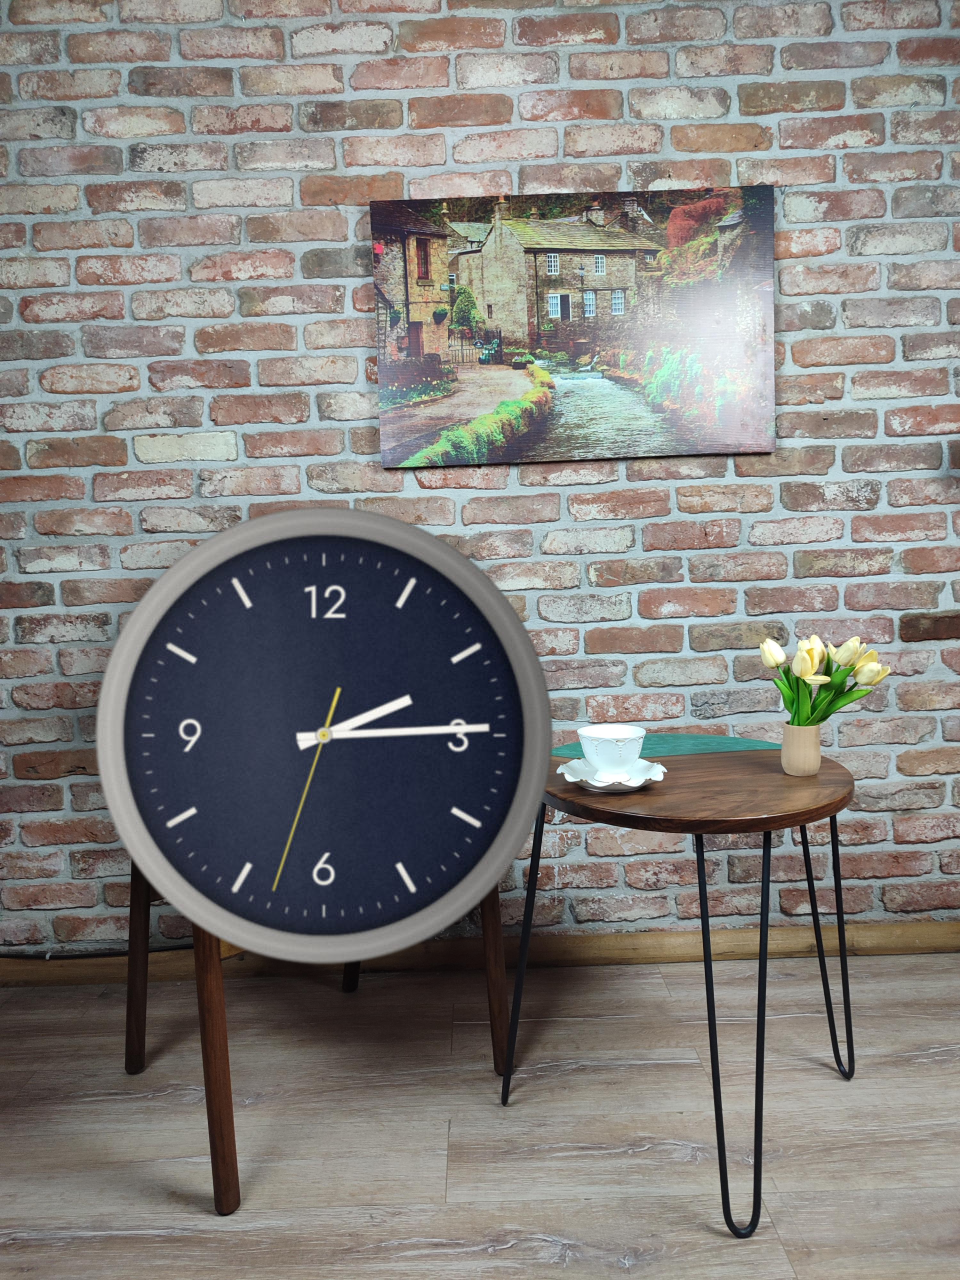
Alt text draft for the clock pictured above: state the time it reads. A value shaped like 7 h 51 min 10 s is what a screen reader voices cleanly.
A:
2 h 14 min 33 s
